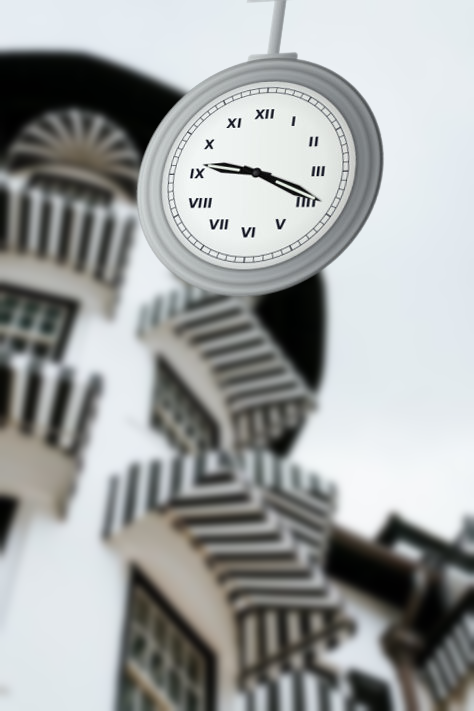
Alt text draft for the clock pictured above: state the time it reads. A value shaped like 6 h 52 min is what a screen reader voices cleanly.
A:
9 h 19 min
